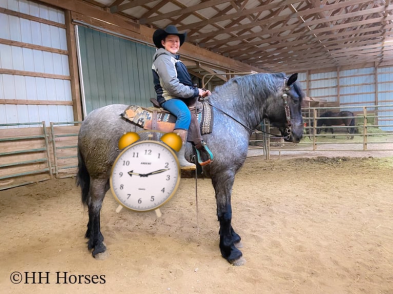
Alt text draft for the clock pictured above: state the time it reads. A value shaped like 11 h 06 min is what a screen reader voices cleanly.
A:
9 h 12 min
